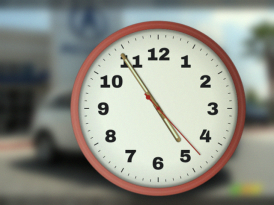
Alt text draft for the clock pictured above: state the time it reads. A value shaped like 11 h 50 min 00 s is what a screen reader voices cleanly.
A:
4 h 54 min 23 s
